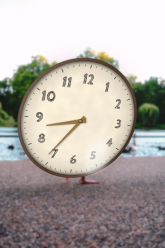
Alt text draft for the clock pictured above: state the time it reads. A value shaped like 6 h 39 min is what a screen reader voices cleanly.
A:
8 h 36 min
